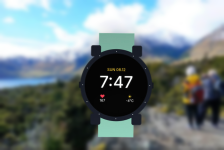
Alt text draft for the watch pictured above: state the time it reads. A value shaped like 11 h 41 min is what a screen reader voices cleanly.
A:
7 h 47 min
